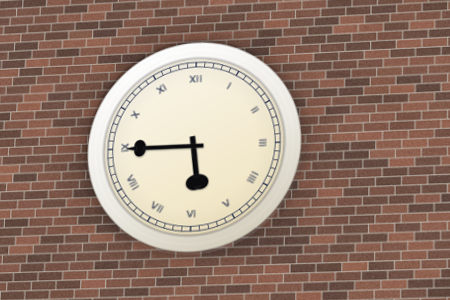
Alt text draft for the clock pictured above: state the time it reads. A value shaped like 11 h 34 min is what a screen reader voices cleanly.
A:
5 h 45 min
